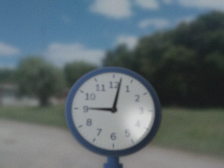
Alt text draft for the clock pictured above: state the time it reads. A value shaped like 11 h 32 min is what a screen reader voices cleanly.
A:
9 h 02 min
